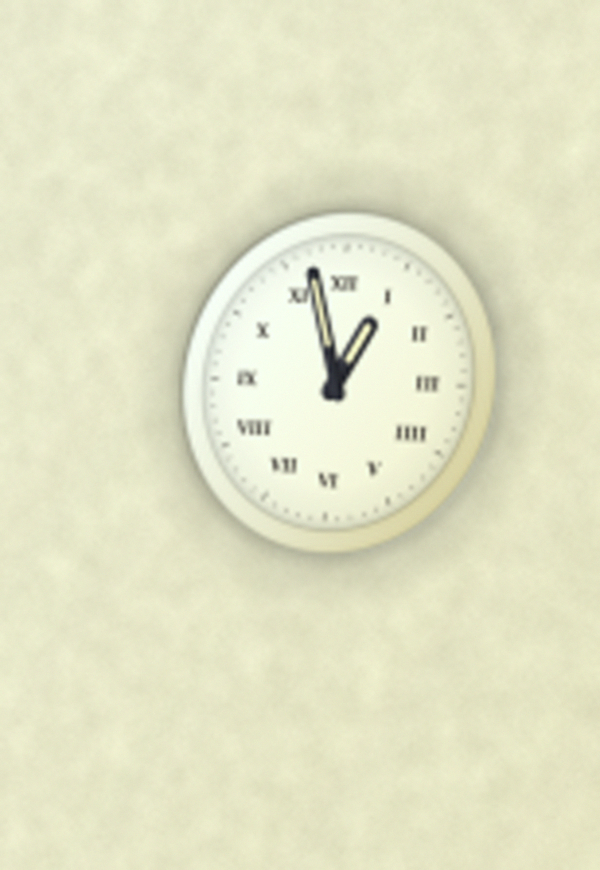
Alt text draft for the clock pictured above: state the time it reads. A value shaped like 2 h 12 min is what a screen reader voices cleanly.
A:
12 h 57 min
